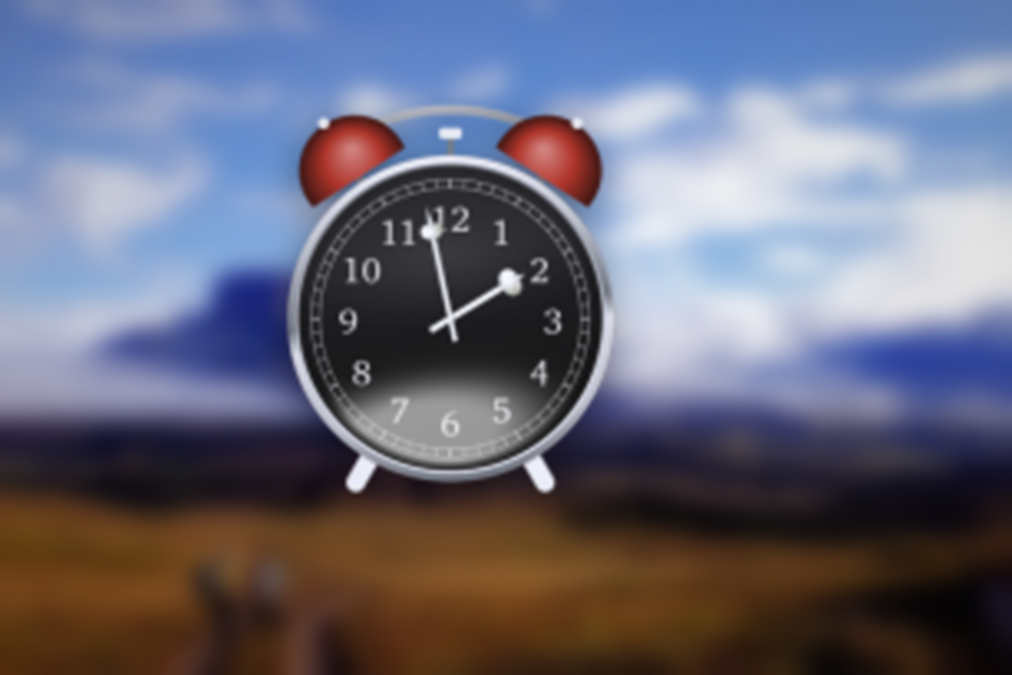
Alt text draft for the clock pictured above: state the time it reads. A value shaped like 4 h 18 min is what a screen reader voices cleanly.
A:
1 h 58 min
